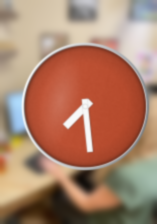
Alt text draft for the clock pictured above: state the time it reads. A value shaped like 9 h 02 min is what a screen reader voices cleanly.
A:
7 h 29 min
